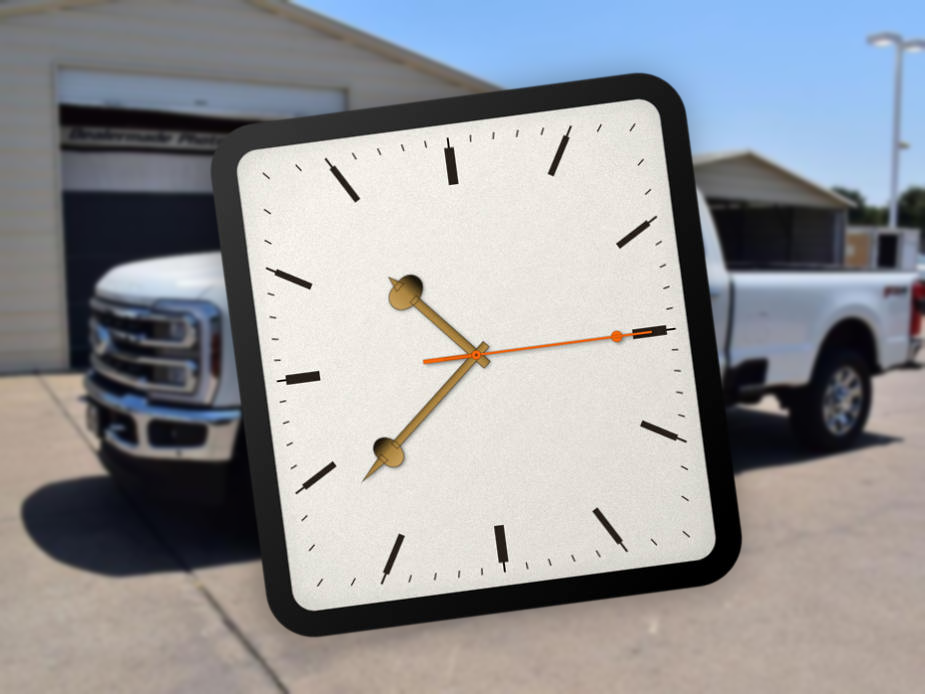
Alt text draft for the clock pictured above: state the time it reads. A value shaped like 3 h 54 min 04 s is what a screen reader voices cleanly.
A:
10 h 38 min 15 s
